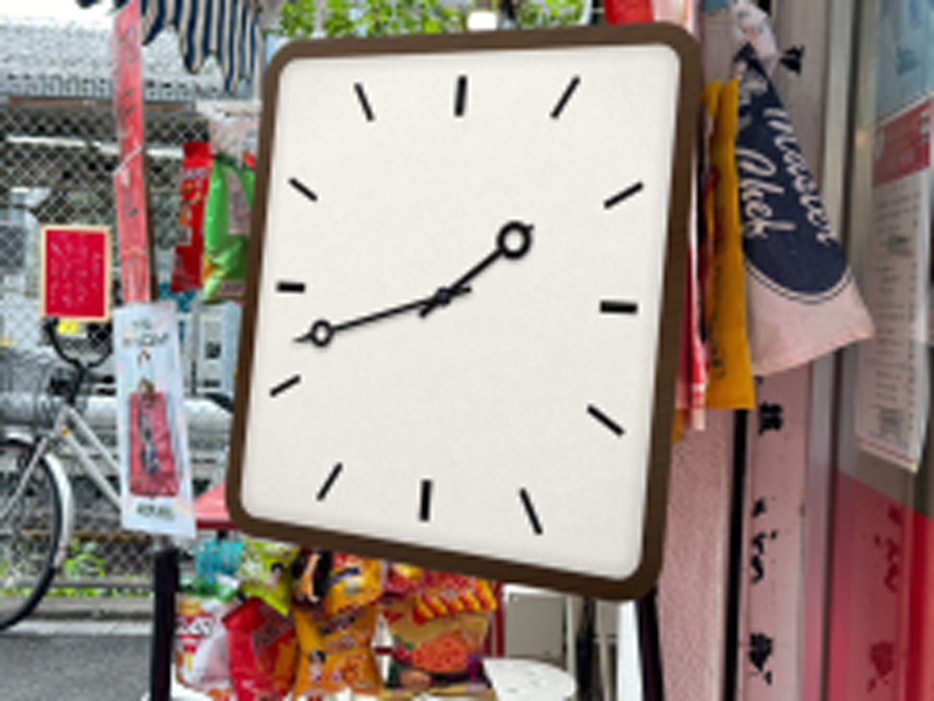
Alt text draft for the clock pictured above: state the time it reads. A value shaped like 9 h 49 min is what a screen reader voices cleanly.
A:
1 h 42 min
